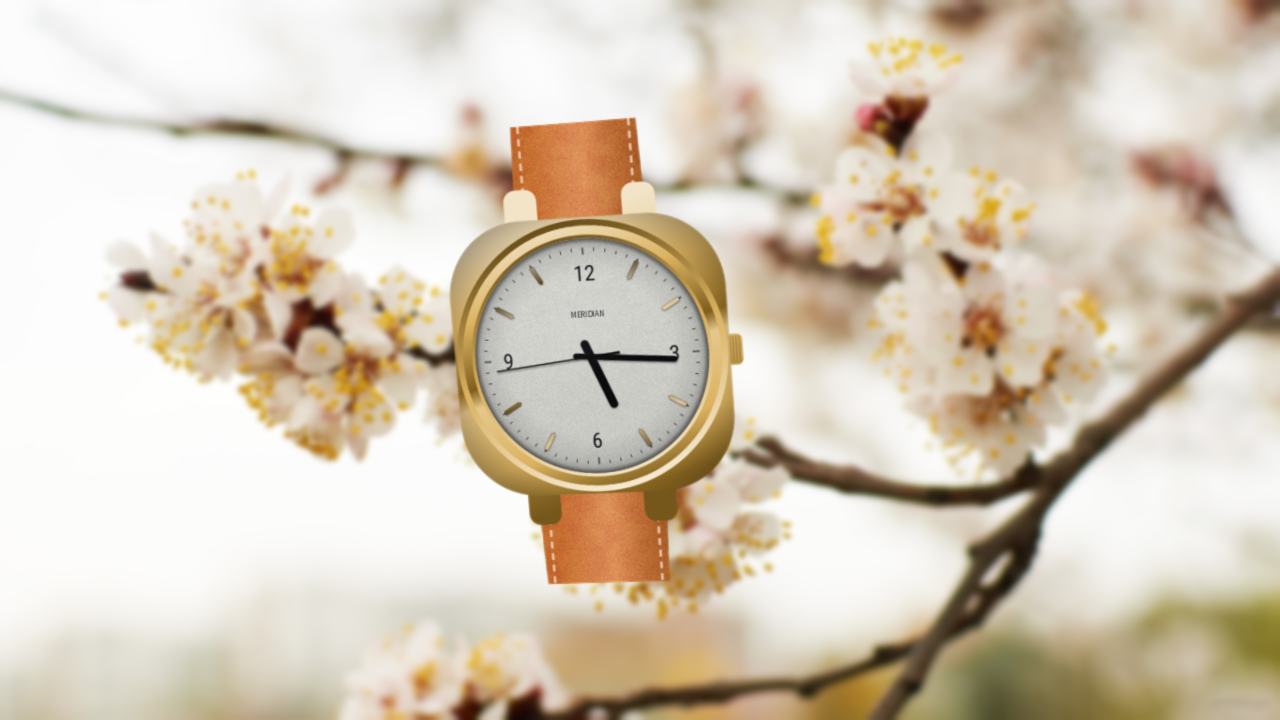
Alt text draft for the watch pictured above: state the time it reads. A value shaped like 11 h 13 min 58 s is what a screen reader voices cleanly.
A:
5 h 15 min 44 s
